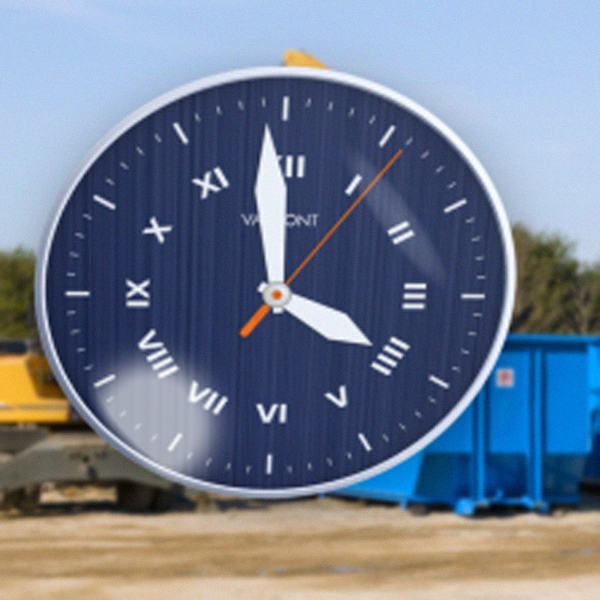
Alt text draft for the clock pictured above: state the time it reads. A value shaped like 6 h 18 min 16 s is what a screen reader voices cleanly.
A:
3 h 59 min 06 s
